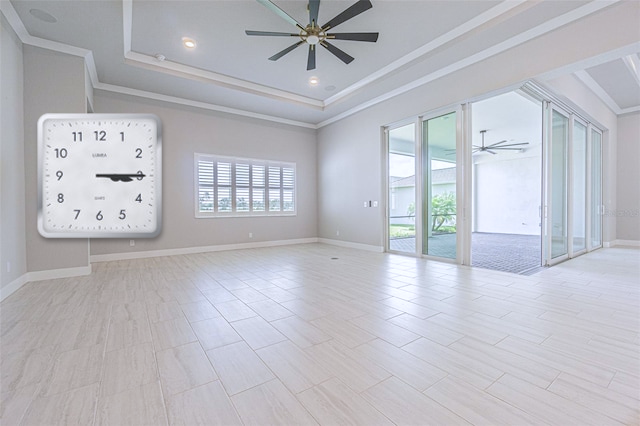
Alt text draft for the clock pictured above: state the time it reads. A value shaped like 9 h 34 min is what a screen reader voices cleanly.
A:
3 h 15 min
